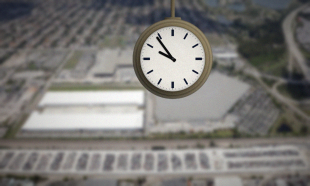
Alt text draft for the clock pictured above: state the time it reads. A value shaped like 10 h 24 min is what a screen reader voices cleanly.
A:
9 h 54 min
